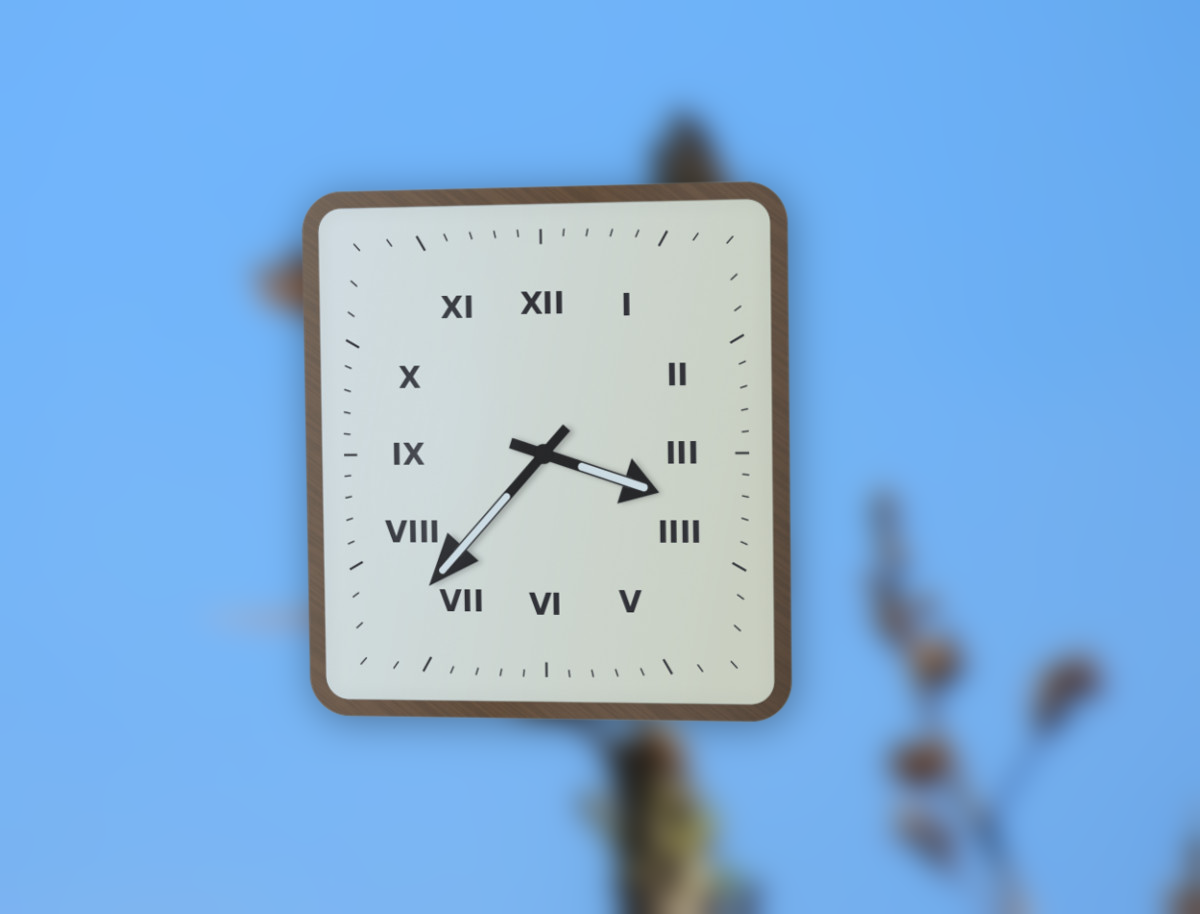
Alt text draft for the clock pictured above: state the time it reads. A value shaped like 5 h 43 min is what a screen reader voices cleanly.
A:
3 h 37 min
